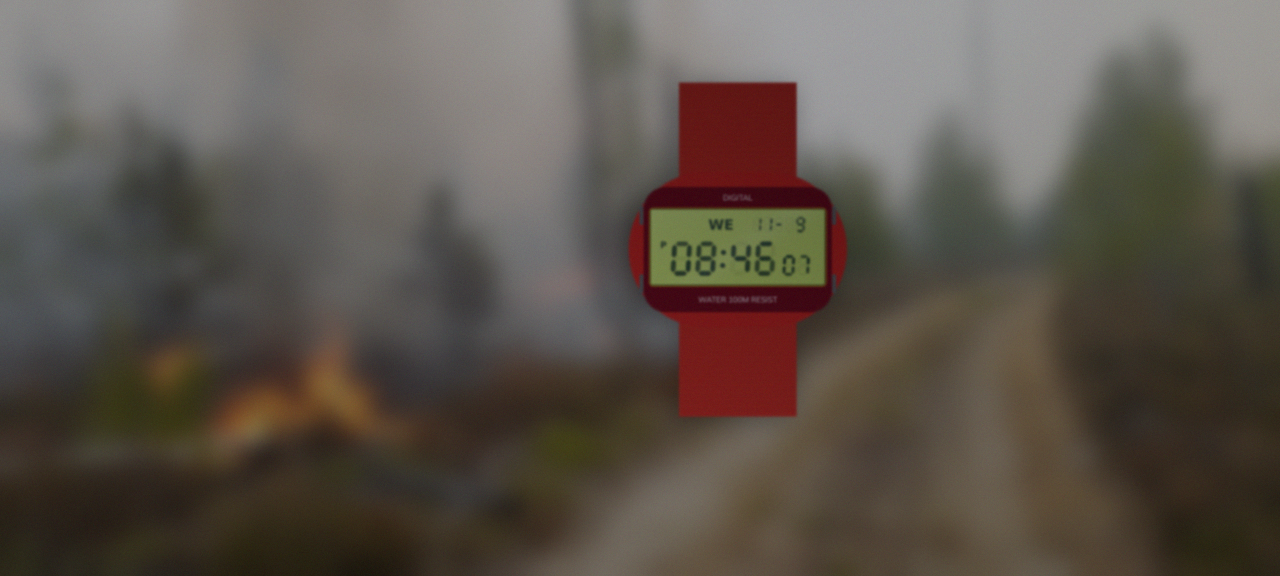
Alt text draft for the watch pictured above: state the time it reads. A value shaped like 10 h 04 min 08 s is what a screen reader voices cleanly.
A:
8 h 46 min 07 s
